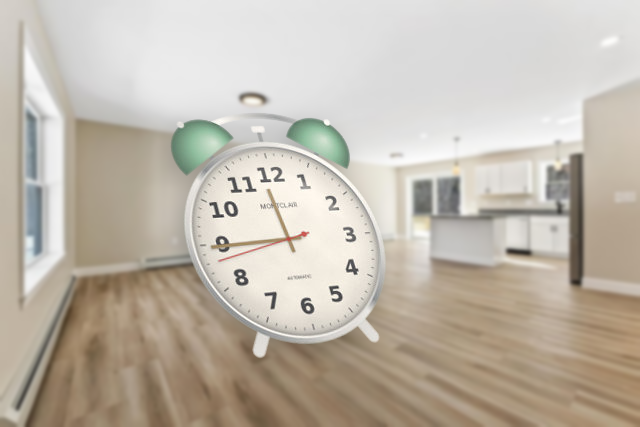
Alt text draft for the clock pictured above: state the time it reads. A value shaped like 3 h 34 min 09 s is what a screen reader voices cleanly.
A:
11 h 44 min 43 s
